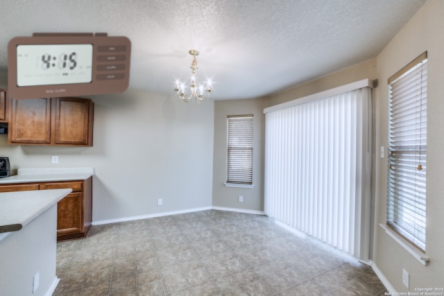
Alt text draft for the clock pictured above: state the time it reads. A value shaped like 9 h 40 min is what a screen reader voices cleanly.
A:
4 h 15 min
